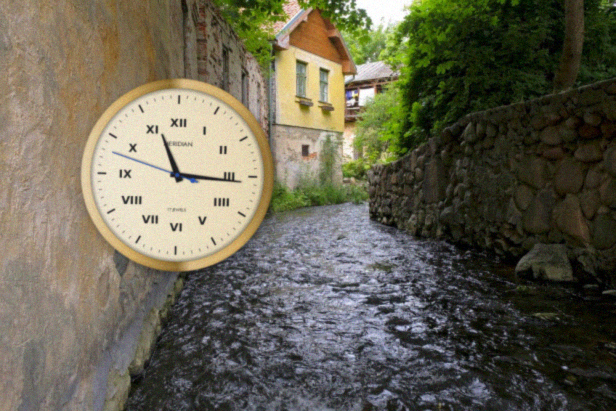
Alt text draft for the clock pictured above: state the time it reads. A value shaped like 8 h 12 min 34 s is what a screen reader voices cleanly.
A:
11 h 15 min 48 s
